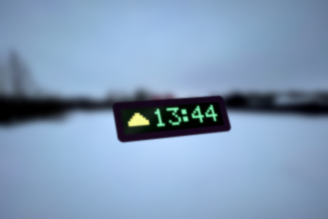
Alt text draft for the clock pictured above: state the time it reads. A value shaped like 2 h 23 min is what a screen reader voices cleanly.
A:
13 h 44 min
